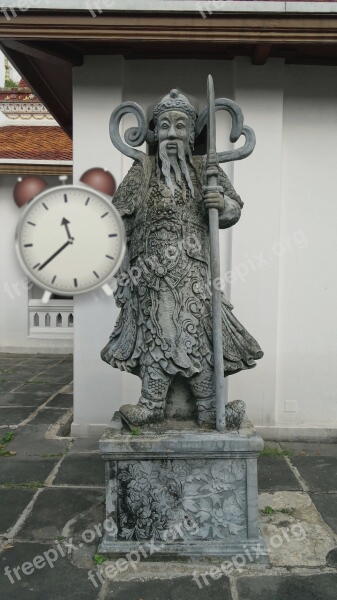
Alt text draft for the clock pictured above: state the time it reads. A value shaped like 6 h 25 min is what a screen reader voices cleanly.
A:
11 h 39 min
